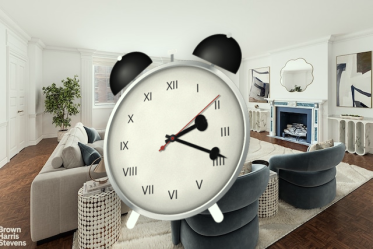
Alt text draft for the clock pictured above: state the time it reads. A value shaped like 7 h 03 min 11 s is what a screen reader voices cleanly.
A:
2 h 19 min 09 s
